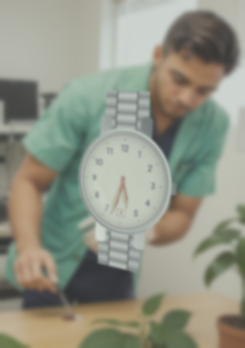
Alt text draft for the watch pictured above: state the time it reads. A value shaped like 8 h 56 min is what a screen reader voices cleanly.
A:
5 h 33 min
